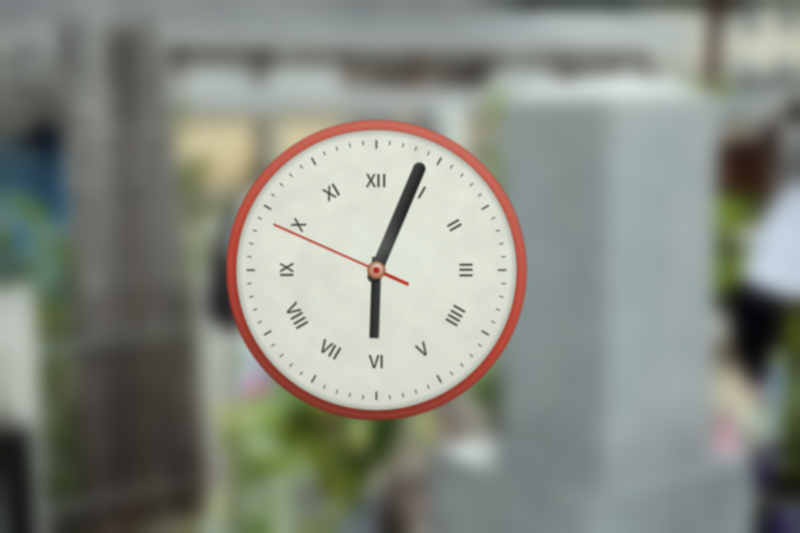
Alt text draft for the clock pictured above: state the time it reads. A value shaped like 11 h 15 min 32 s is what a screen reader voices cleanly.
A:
6 h 03 min 49 s
